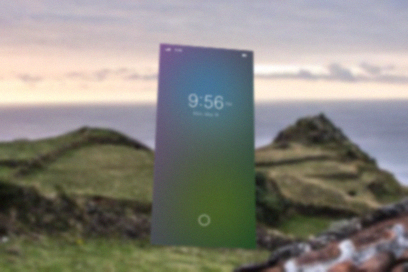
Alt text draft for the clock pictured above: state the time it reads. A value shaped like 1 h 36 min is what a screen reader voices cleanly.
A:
9 h 56 min
